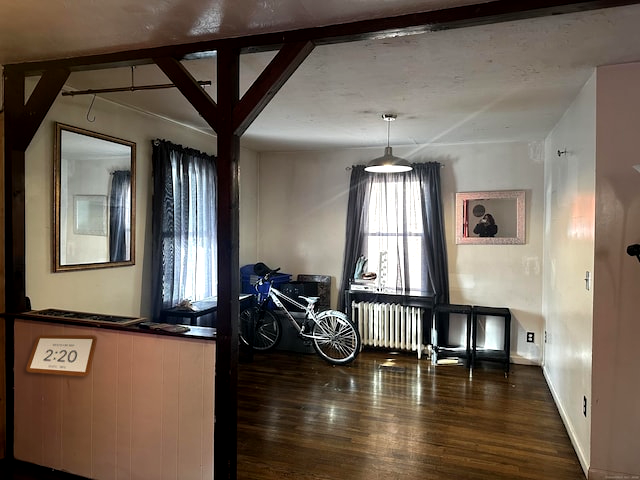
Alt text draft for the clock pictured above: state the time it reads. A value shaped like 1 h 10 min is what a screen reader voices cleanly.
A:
2 h 20 min
